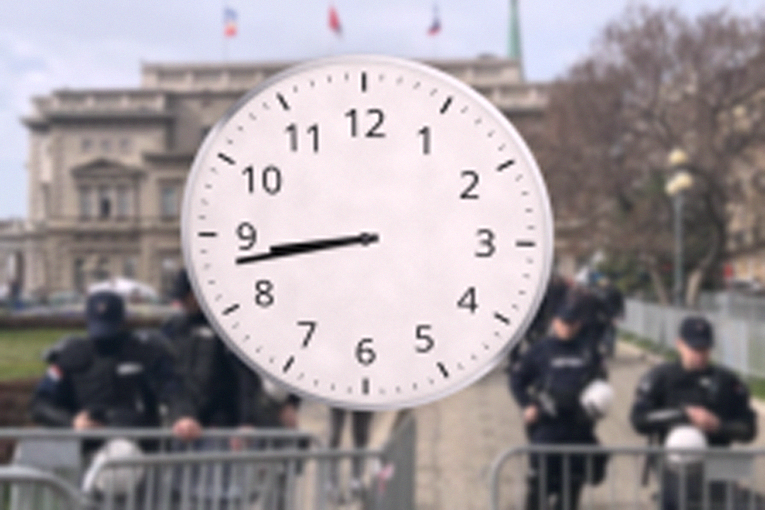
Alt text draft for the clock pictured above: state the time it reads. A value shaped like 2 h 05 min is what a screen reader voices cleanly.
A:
8 h 43 min
